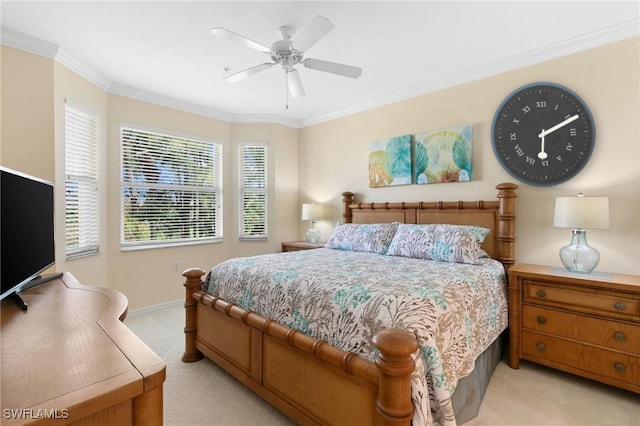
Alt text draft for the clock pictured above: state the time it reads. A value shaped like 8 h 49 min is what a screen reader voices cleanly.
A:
6 h 11 min
